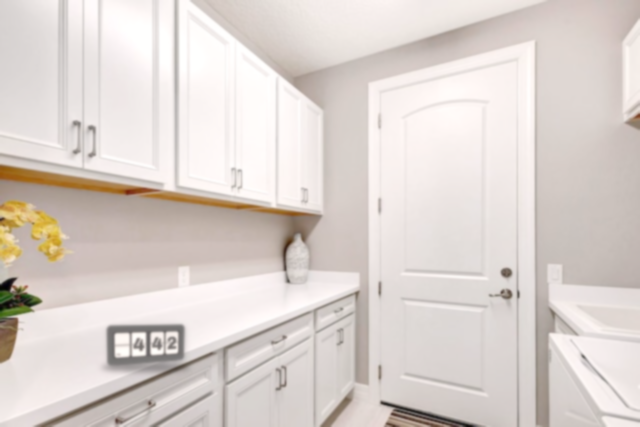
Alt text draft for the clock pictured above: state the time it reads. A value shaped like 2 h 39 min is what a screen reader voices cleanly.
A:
4 h 42 min
